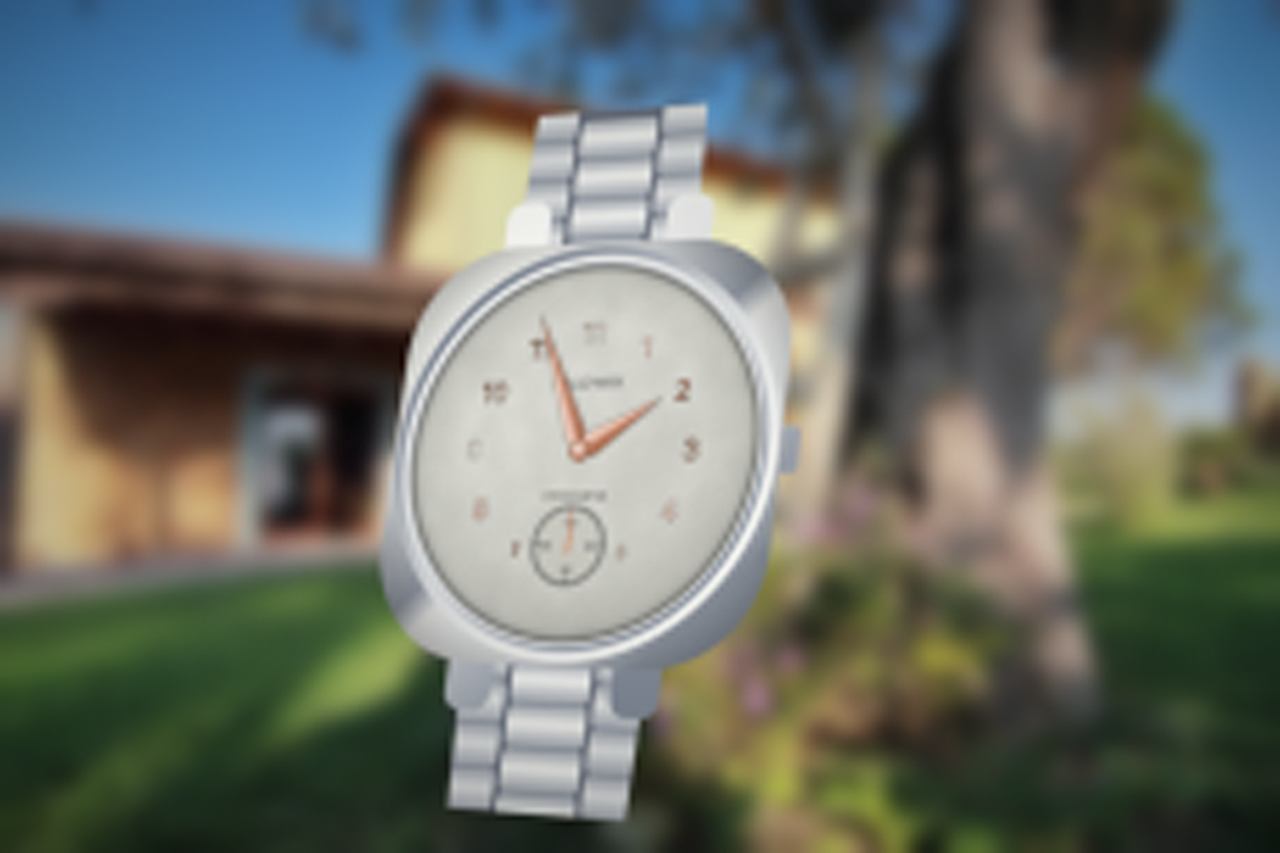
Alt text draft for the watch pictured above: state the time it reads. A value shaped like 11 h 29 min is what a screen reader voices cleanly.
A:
1 h 56 min
